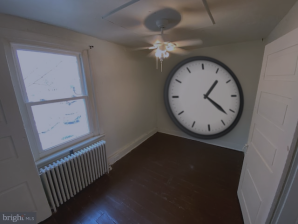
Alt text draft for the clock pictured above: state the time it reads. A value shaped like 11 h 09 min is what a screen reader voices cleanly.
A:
1 h 22 min
